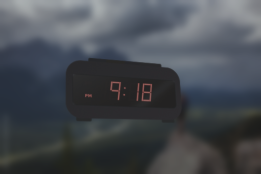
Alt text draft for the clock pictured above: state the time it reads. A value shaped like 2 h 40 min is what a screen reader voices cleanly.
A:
9 h 18 min
